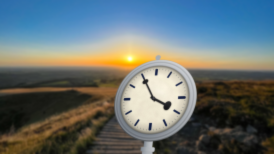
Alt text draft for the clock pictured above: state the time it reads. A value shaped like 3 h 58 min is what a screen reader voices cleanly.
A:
3 h 55 min
